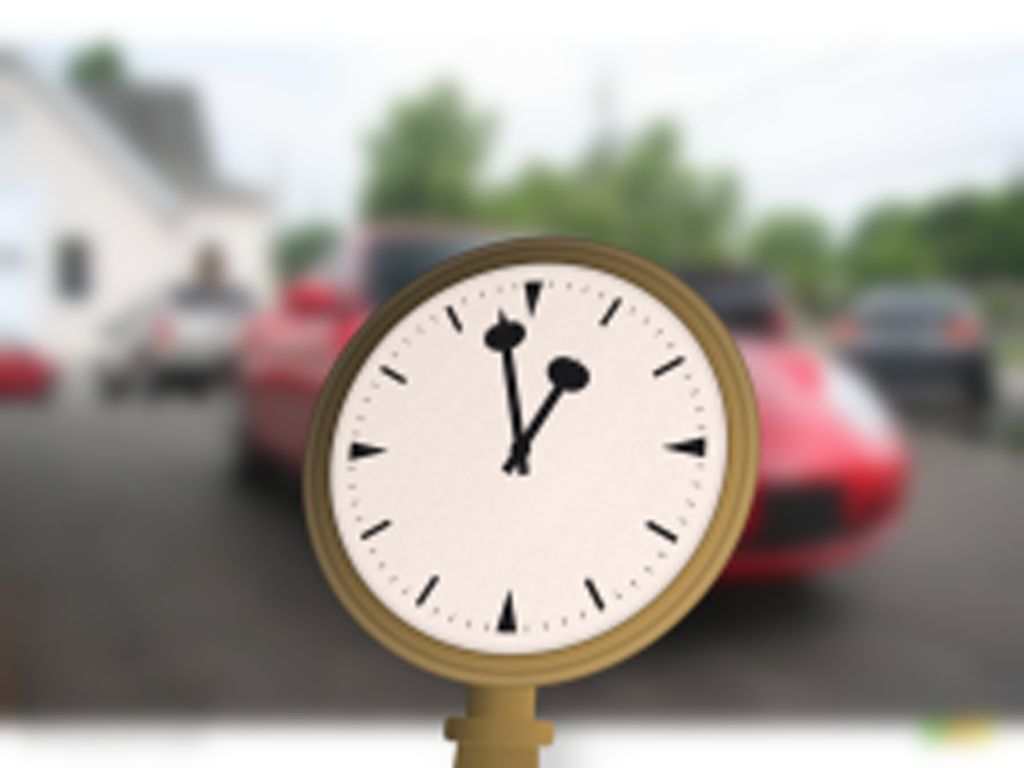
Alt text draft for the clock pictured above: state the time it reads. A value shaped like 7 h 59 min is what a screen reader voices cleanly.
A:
12 h 58 min
